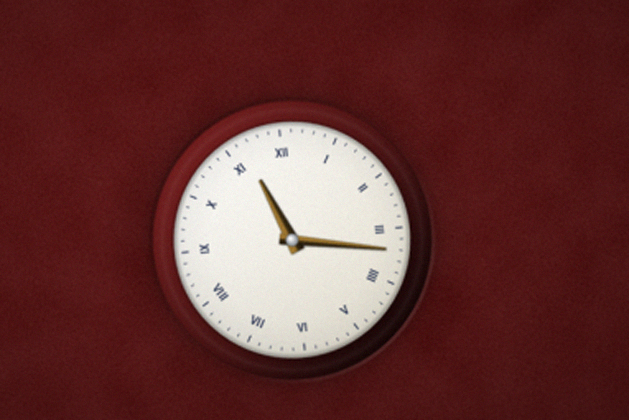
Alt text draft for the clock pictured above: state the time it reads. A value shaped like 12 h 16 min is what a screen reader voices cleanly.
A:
11 h 17 min
